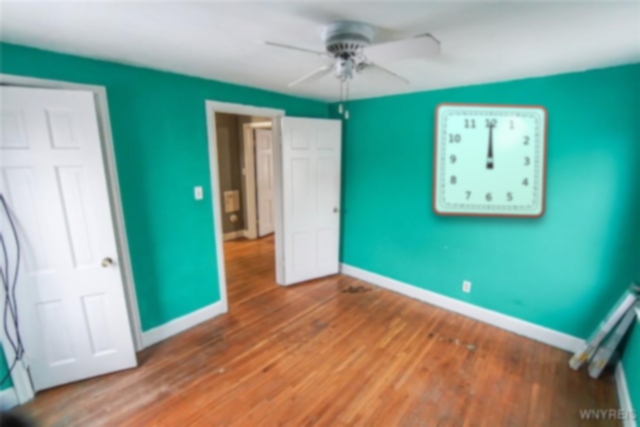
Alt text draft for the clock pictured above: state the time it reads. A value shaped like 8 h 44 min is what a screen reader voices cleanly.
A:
12 h 00 min
